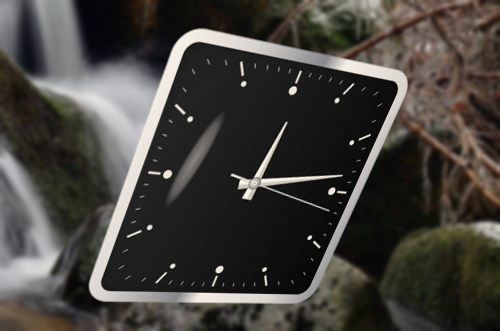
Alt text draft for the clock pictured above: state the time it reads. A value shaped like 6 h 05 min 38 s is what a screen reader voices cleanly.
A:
12 h 13 min 17 s
